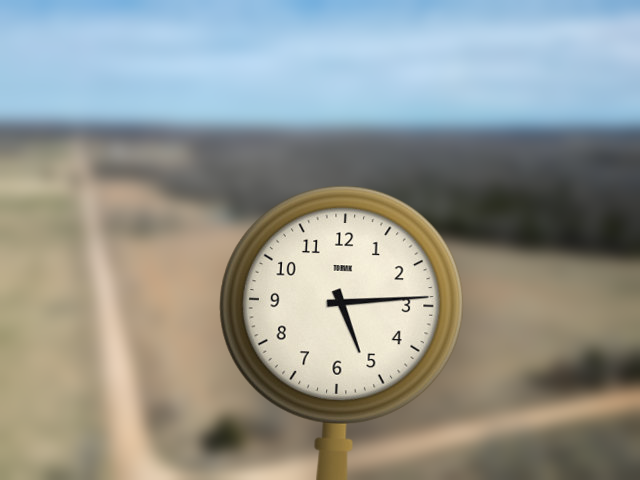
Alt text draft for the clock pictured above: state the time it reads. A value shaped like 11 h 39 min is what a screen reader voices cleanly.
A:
5 h 14 min
